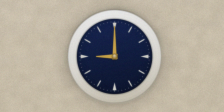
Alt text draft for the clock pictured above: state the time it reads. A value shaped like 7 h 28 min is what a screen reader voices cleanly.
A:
9 h 00 min
